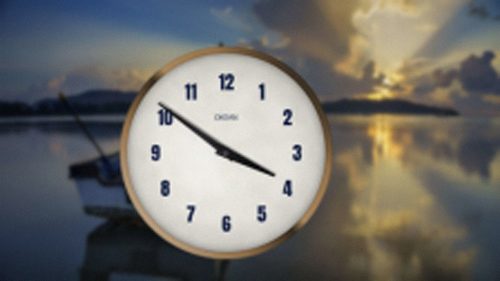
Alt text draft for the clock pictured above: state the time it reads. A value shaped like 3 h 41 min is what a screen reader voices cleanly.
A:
3 h 51 min
